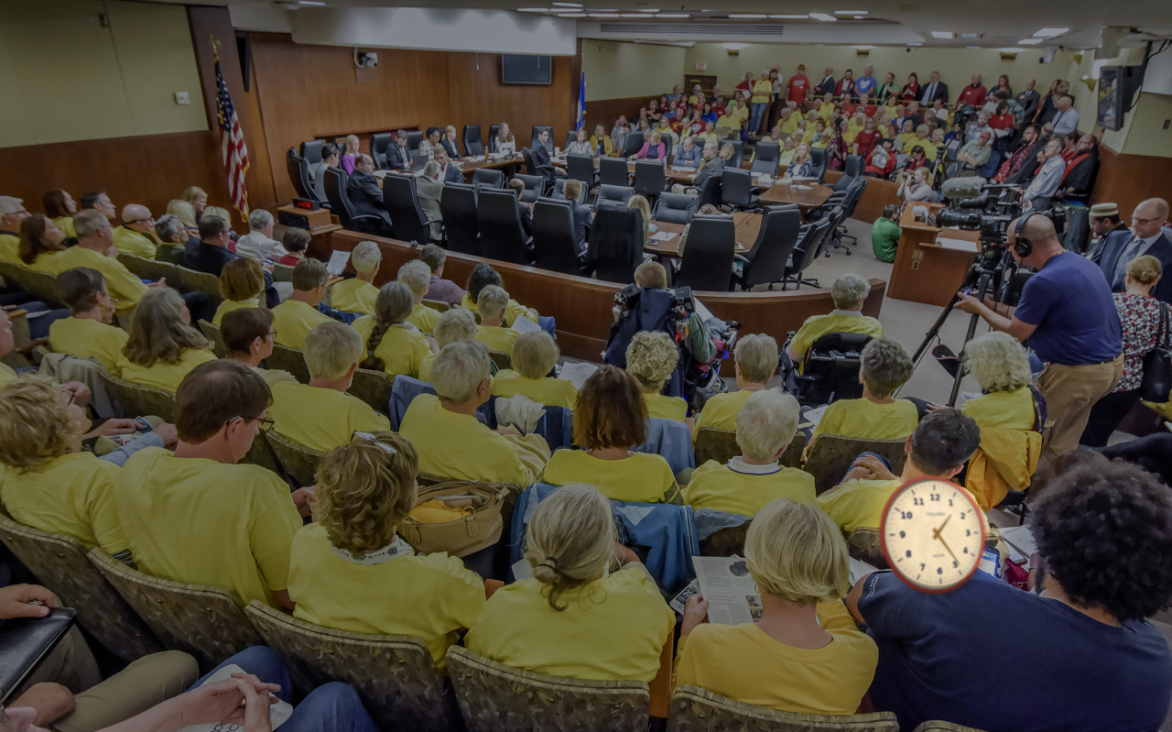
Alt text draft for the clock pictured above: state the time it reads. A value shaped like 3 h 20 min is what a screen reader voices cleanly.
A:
1 h 24 min
